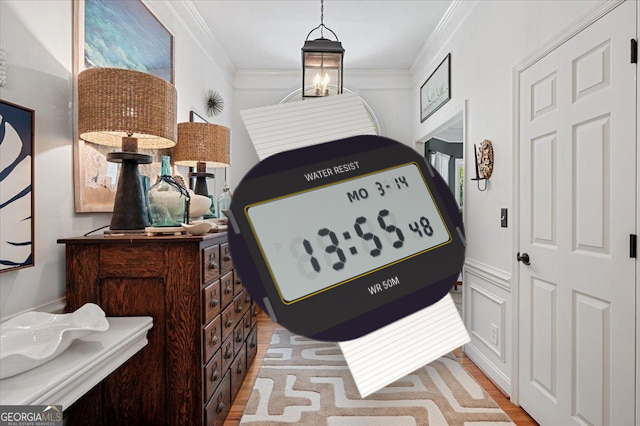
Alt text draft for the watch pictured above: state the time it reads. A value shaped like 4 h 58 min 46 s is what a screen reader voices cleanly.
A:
13 h 55 min 48 s
